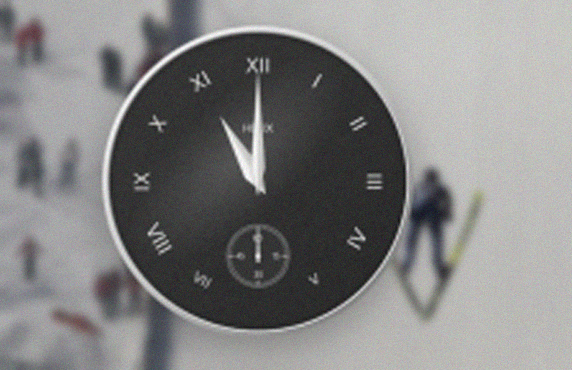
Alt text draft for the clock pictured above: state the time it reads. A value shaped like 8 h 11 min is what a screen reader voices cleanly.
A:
11 h 00 min
